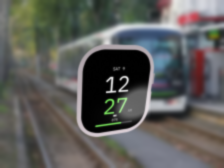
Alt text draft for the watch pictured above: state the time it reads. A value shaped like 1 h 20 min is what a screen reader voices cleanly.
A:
12 h 27 min
